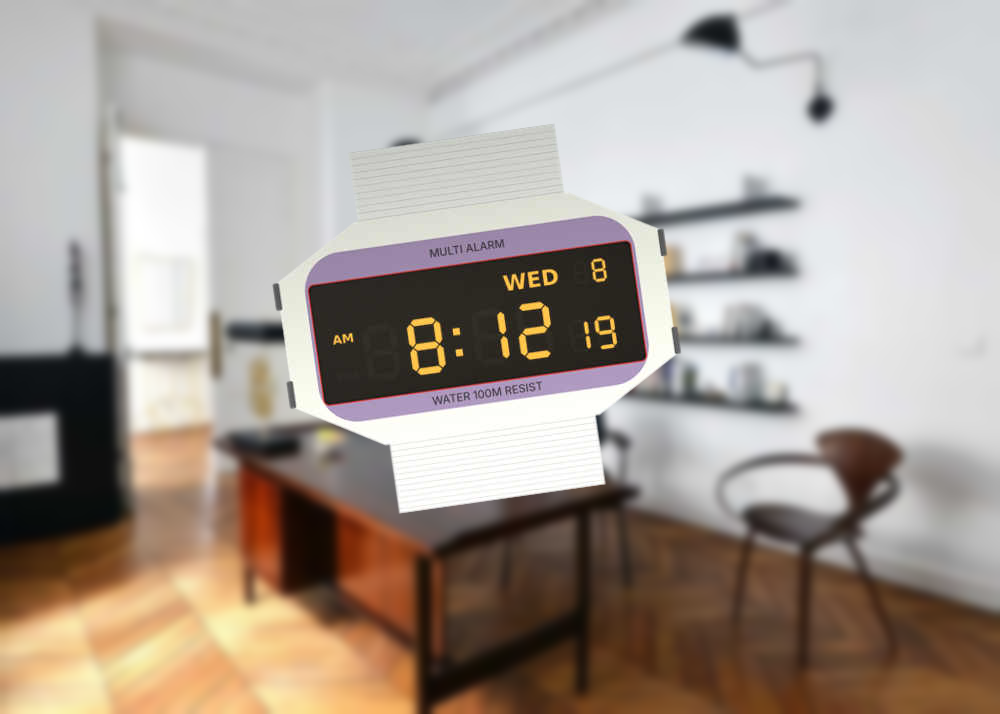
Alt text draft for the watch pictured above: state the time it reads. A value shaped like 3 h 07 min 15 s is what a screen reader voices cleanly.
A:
8 h 12 min 19 s
